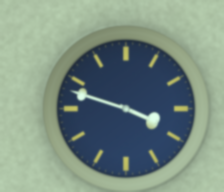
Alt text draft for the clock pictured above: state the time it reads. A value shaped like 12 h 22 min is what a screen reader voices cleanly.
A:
3 h 48 min
